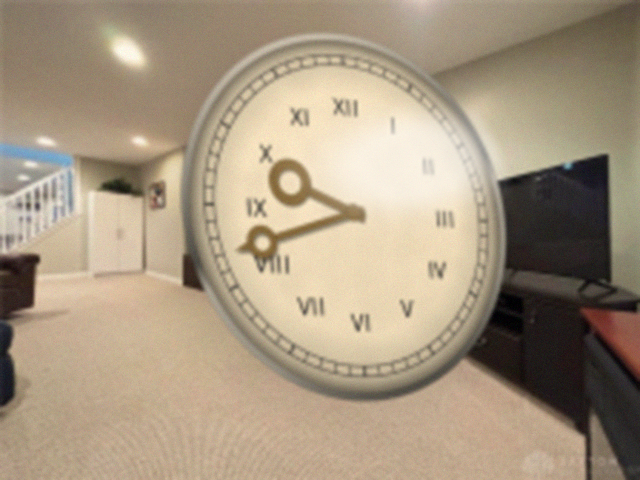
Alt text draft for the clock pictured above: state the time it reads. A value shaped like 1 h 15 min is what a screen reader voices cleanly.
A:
9 h 42 min
